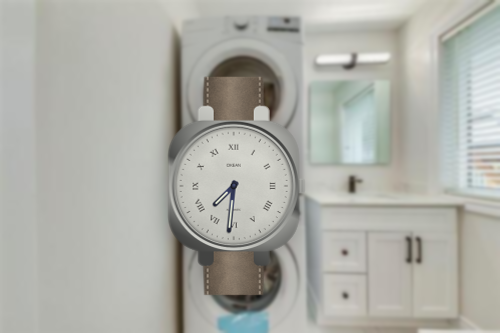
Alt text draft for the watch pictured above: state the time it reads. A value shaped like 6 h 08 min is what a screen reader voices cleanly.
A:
7 h 31 min
